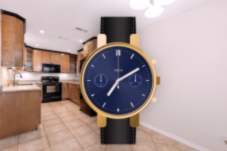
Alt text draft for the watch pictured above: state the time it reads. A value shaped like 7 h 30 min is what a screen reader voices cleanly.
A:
7 h 10 min
